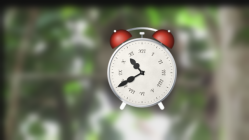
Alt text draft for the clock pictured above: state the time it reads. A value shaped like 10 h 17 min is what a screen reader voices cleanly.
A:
10 h 40 min
